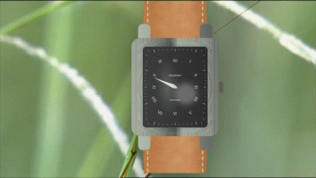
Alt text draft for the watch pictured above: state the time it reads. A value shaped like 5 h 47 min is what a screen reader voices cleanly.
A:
9 h 49 min
